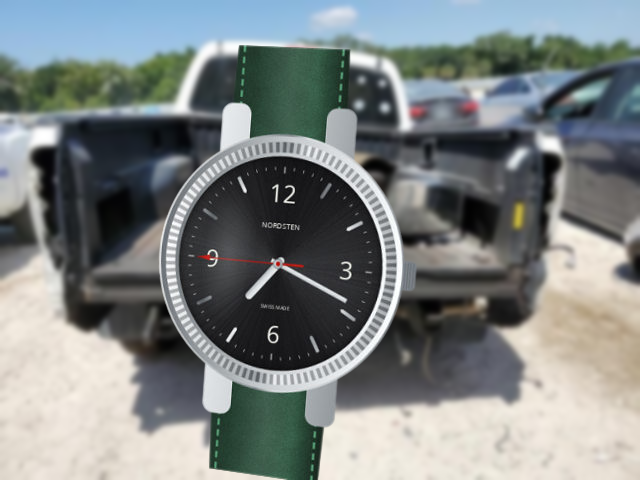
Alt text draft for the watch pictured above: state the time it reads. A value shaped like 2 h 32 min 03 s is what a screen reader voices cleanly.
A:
7 h 18 min 45 s
